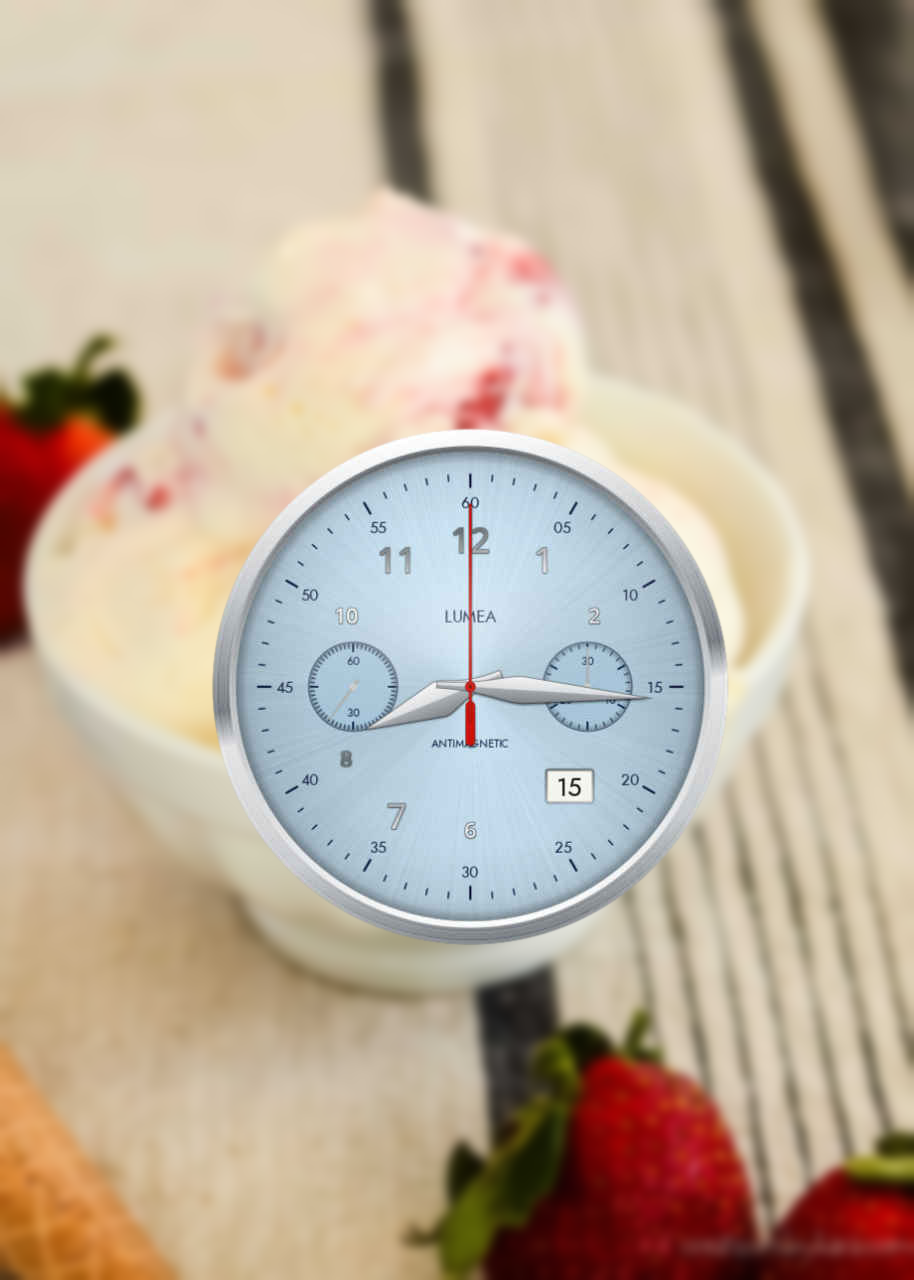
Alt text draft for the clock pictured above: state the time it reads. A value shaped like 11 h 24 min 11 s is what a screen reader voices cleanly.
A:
8 h 15 min 36 s
